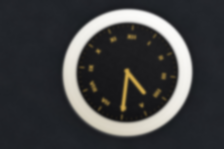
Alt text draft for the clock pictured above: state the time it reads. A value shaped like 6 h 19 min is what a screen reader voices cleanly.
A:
4 h 30 min
